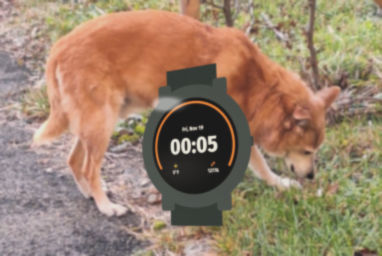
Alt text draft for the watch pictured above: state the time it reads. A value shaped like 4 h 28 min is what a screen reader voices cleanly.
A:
0 h 05 min
